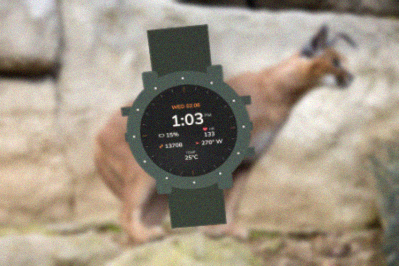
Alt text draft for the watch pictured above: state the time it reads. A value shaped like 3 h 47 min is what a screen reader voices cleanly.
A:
1 h 03 min
